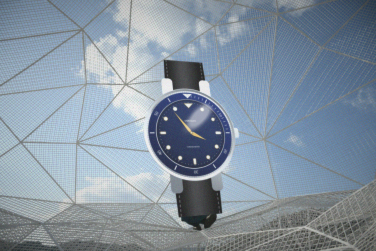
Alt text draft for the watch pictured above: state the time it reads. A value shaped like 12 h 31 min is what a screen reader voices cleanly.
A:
3 h 54 min
